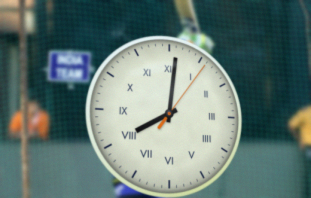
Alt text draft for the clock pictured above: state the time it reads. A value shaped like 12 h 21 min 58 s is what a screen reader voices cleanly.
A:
8 h 01 min 06 s
